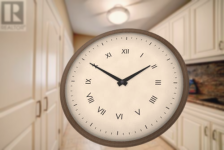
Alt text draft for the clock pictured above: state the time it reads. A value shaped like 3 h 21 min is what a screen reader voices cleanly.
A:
1 h 50 min
